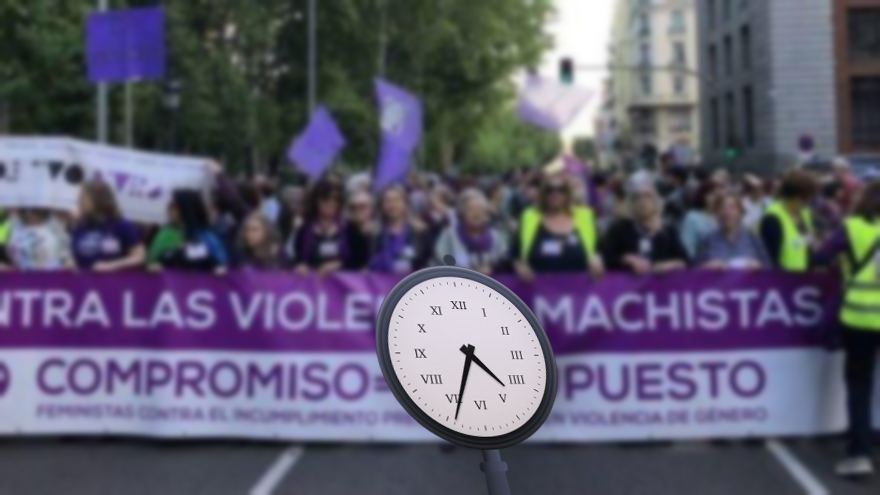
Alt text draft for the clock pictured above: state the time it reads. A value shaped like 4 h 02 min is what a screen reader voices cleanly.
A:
4 h 34 min
